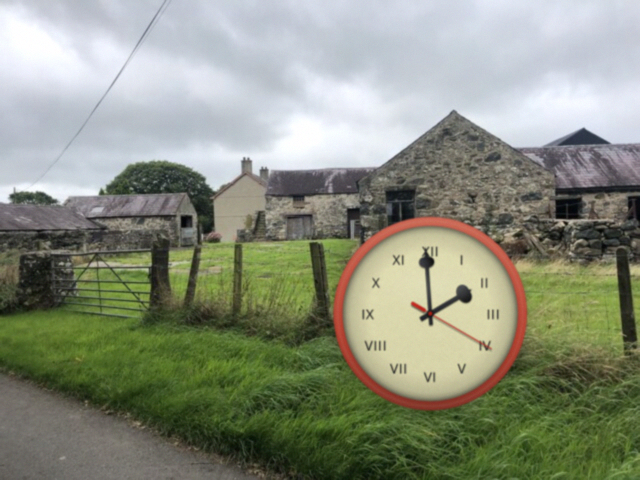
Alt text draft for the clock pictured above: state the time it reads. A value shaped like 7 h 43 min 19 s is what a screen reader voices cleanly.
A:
1 h 59 min 20 s
